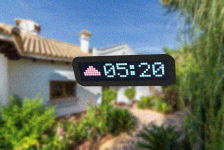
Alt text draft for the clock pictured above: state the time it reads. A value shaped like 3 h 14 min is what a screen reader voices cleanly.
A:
5 h 20 min
